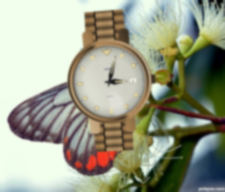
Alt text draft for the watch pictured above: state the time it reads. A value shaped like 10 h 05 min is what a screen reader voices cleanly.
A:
3 h 03 min
